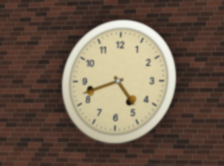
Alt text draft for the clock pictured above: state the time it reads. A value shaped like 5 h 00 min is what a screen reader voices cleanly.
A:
4 h 42 min
